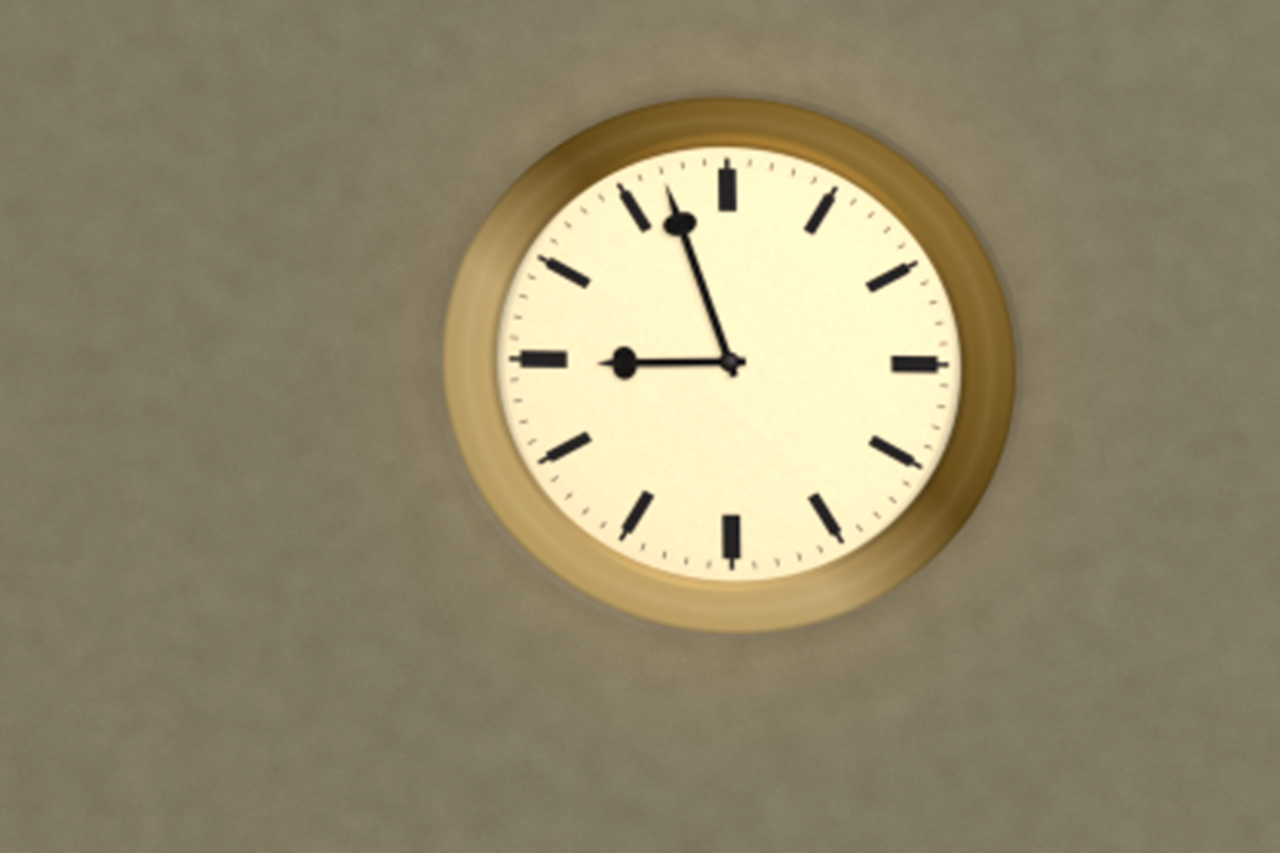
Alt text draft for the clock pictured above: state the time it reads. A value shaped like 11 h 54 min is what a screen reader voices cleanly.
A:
8 h 57 min
